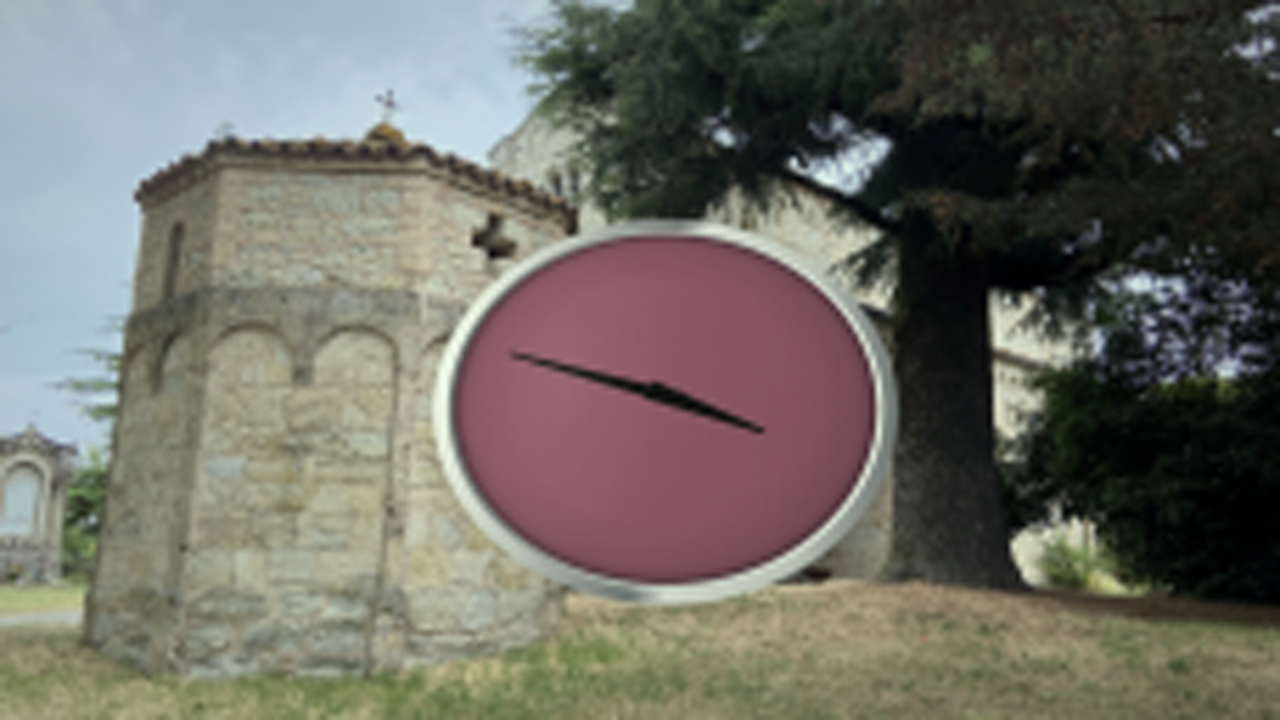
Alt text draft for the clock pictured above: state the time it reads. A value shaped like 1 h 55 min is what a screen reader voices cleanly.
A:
3 h 48 min
